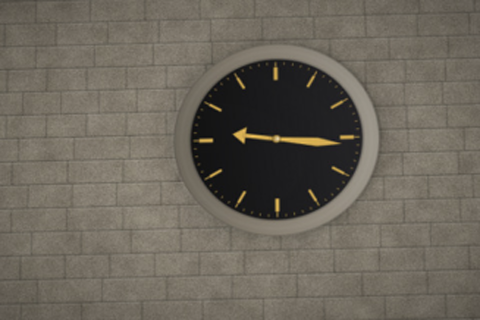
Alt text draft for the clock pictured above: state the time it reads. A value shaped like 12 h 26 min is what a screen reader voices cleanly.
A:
9 h 16 min
